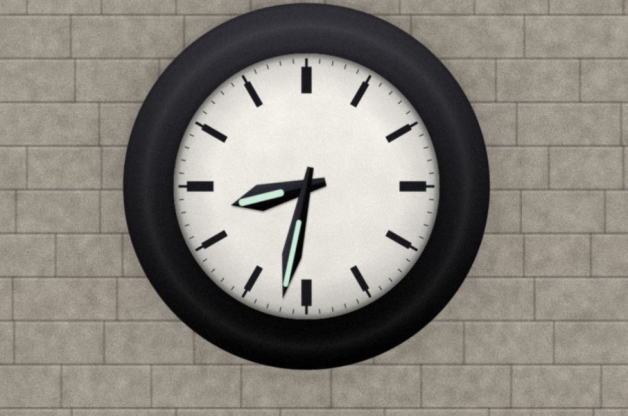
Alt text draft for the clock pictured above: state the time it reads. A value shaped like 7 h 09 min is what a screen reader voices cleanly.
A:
8 h 32 min
